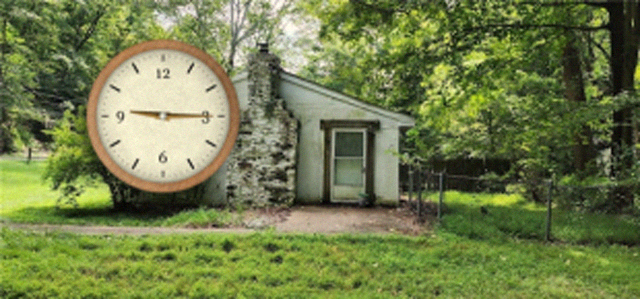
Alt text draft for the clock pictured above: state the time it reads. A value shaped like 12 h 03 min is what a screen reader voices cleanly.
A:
9 h 15 min
